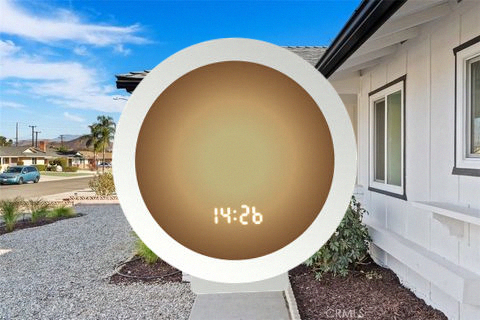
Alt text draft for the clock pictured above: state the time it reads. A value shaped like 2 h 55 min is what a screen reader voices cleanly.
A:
14 h 26 min
